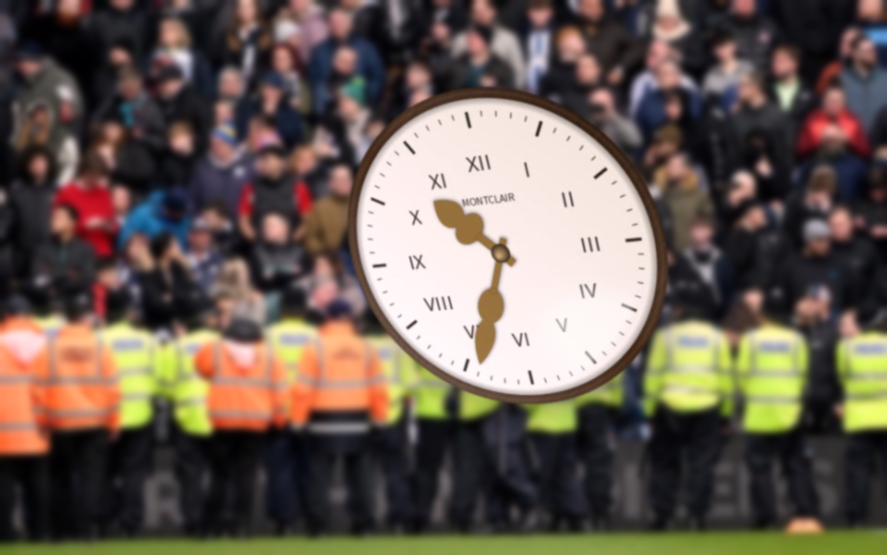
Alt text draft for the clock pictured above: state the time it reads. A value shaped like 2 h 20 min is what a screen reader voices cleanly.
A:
10 h 34 min
